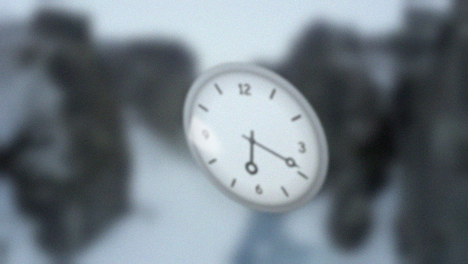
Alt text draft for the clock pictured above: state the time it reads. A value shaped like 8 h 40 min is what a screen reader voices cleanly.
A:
6 h 19 min
